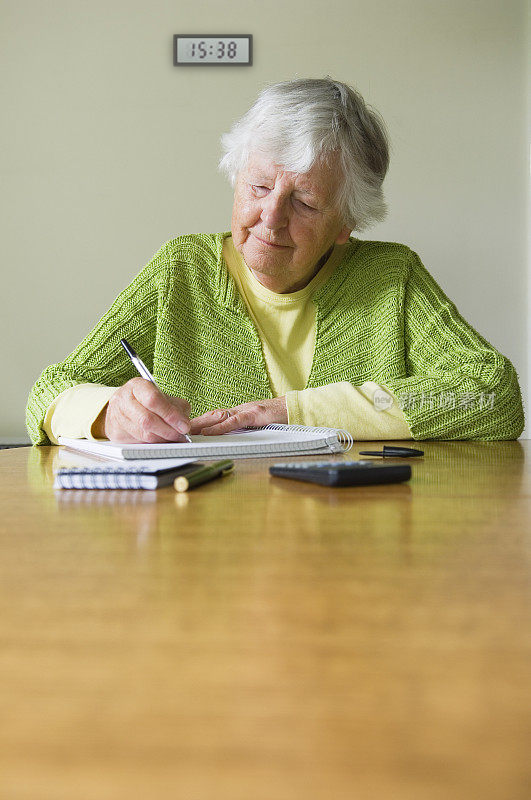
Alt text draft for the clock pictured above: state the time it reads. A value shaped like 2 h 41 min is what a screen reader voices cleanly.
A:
15 h 38 min
